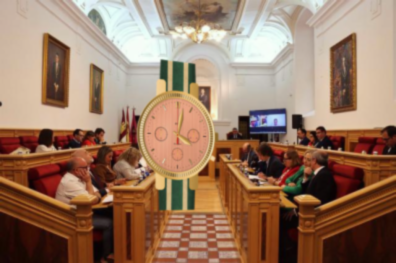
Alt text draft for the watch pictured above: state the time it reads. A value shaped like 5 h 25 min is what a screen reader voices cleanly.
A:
4 h 02 min
